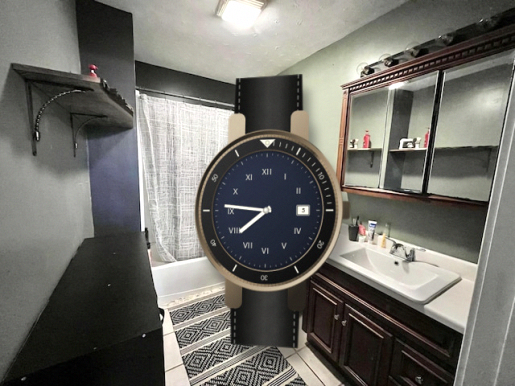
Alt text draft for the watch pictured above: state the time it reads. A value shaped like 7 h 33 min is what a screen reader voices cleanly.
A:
7 h 46 min
